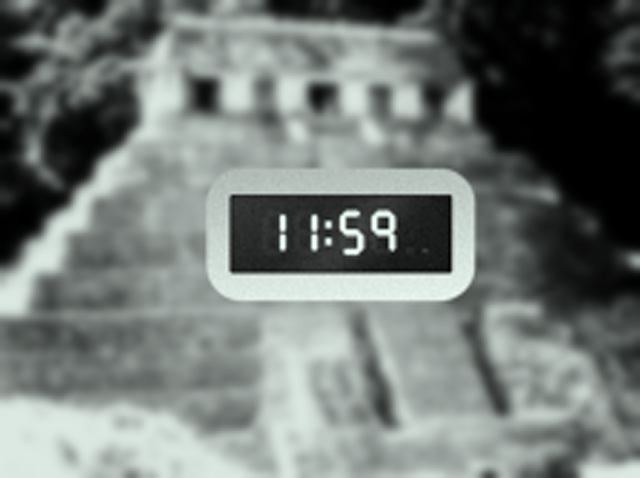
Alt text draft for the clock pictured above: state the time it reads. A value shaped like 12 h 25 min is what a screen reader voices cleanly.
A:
11 h 59 min
